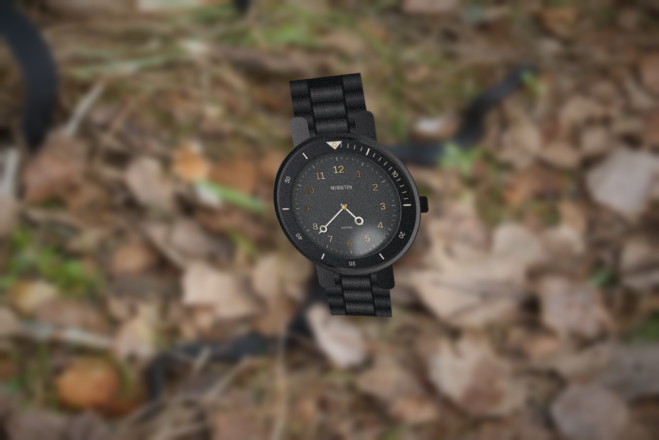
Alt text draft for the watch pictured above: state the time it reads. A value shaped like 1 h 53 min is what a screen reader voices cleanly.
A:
4 h 38 min
